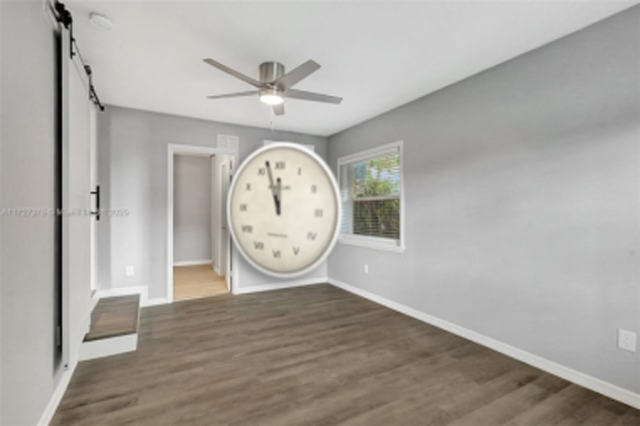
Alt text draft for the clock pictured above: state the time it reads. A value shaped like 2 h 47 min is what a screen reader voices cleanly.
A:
11 h 57 min
